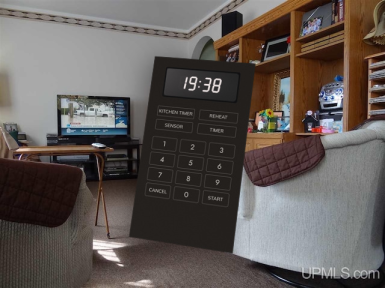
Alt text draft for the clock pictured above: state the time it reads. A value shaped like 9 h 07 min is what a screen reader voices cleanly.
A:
19 h 38 min
